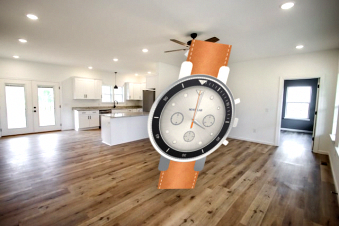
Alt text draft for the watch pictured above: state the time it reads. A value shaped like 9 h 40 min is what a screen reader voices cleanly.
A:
4 h 01 min
